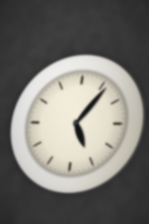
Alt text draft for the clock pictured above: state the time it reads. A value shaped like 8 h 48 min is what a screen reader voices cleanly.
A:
5 h 06 min
